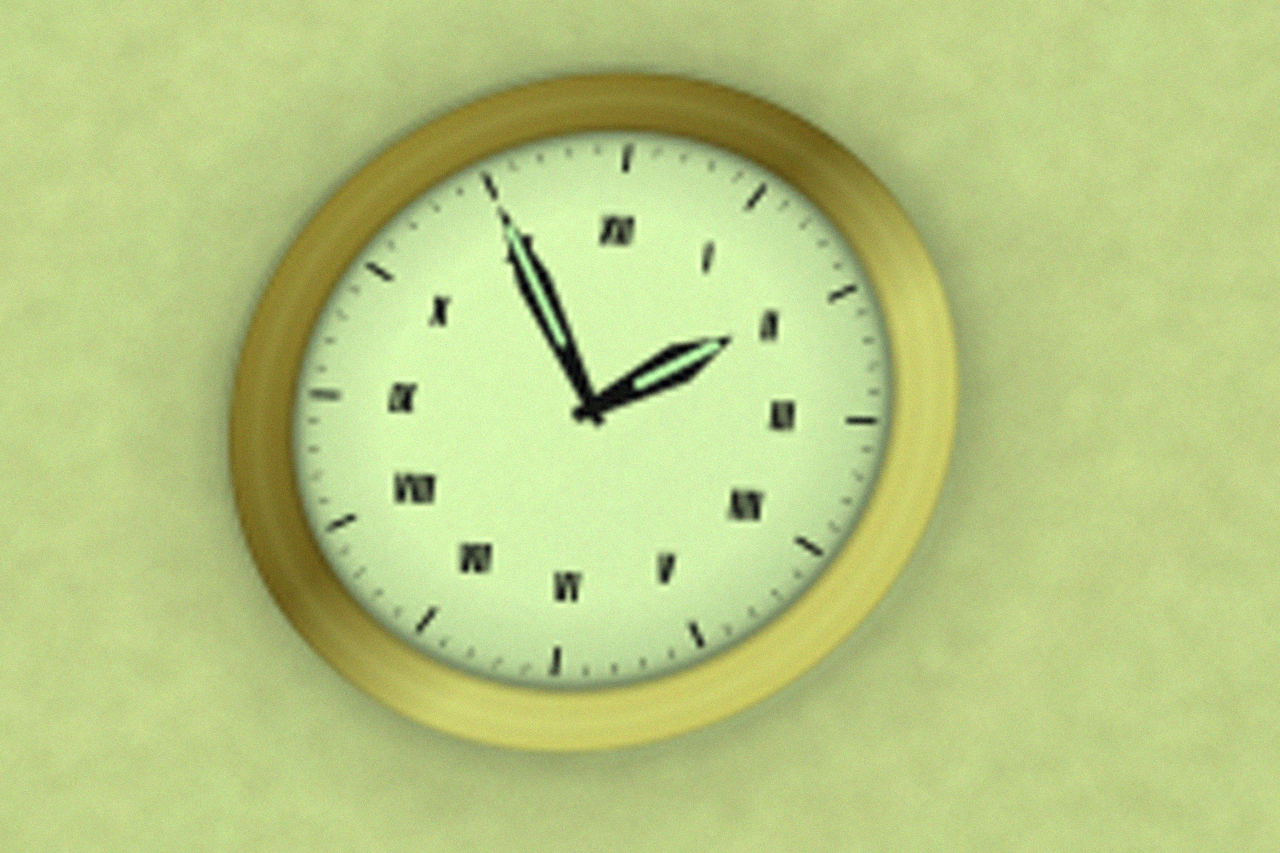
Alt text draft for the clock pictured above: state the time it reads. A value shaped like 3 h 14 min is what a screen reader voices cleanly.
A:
1 h 55 min
